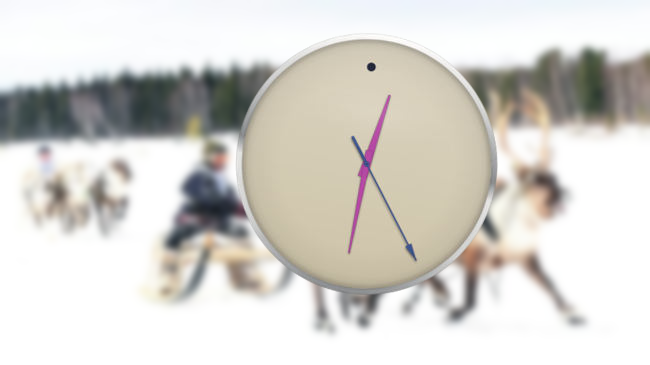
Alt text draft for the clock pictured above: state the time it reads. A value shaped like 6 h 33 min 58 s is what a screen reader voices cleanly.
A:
12 h 31 min 25 s
